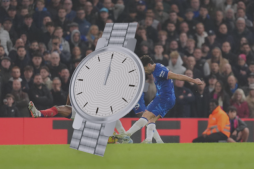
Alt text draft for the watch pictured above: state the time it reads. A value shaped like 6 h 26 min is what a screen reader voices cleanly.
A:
12 h 00 min
